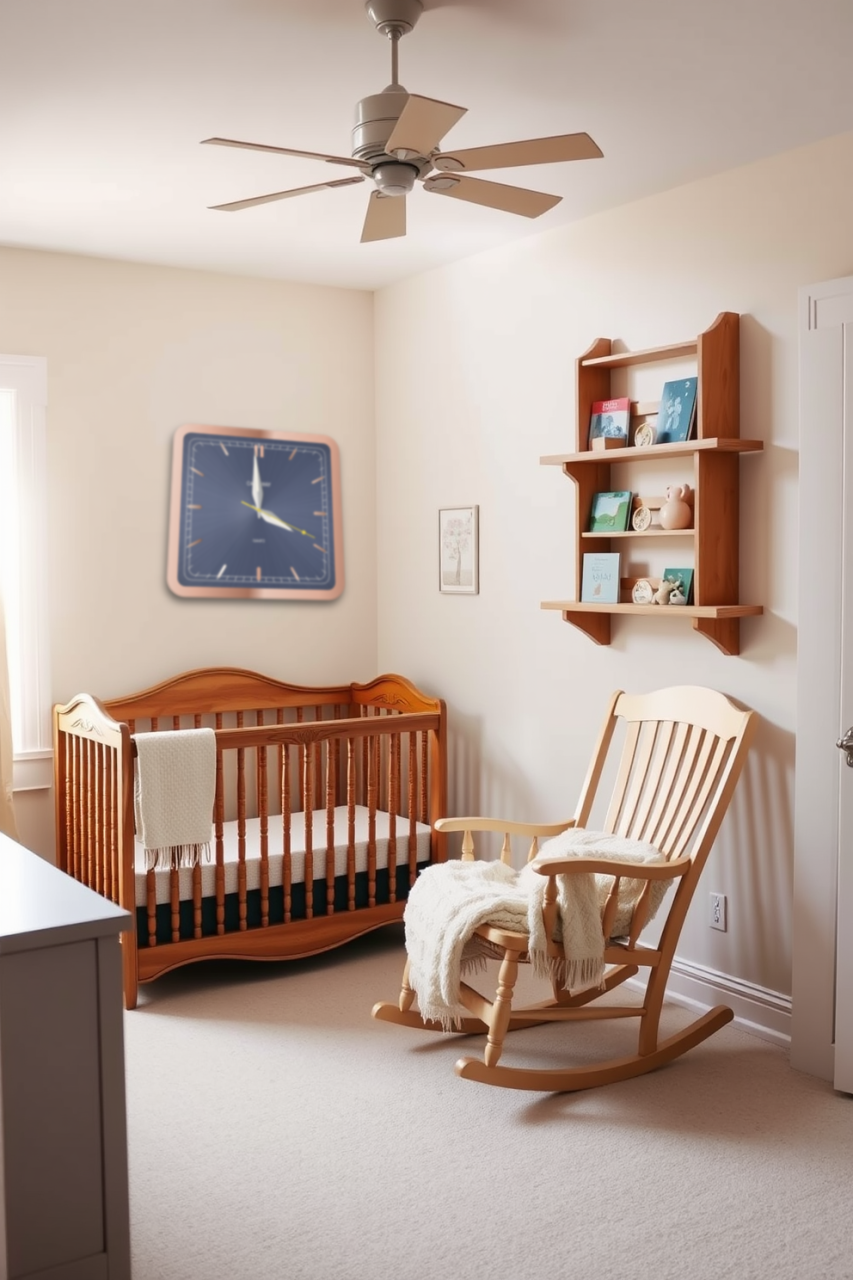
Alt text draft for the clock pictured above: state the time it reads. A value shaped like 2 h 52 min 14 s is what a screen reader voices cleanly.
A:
3 h 59 min 19 s
